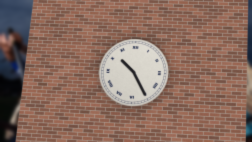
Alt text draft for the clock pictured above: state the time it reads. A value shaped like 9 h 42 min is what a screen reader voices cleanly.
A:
10 h 25 min
